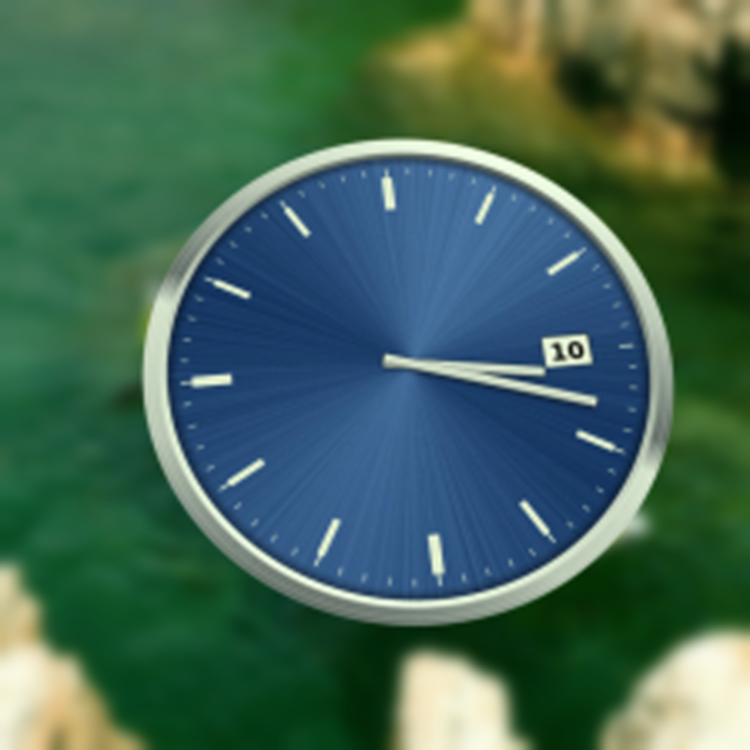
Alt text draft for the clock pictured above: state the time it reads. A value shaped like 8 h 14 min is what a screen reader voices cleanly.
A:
3 h 18 min
